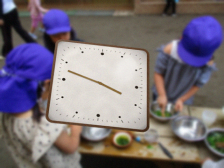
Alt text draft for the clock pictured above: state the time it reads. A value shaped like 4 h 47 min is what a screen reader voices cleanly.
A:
3 h 48 min
